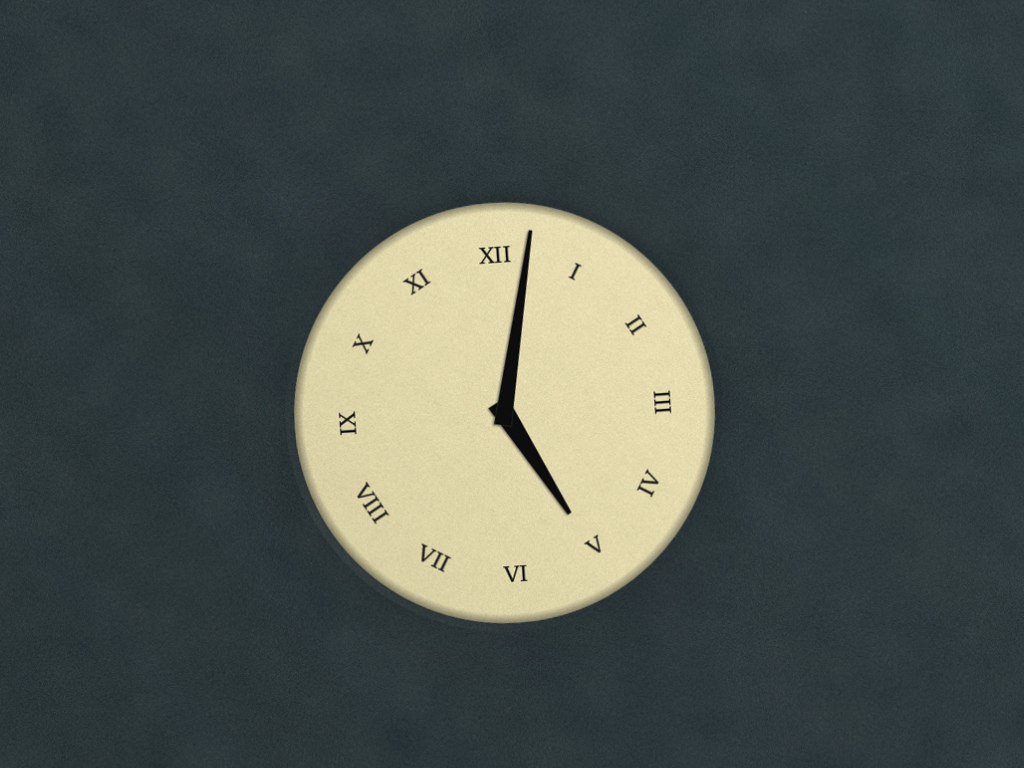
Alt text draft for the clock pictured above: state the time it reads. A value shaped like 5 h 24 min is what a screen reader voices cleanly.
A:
5 h 02 min
